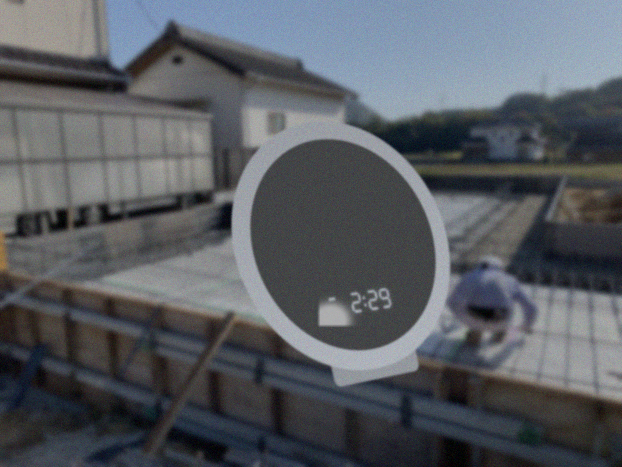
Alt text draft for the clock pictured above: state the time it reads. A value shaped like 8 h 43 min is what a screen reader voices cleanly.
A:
2 h 29 min
